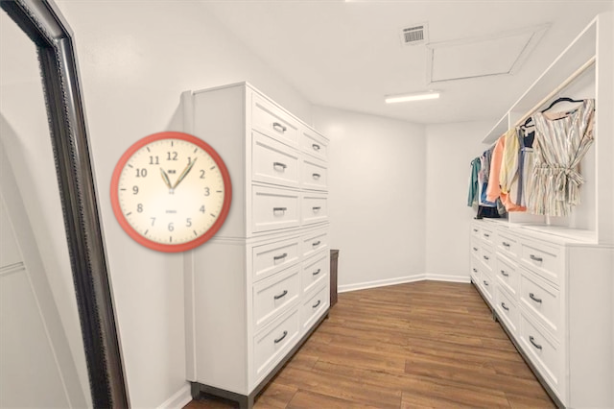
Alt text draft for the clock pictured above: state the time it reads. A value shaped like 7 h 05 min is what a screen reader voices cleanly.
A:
11 h 06 min
